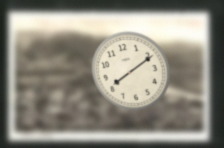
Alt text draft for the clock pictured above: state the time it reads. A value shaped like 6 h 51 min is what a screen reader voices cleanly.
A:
8 h 11 min
